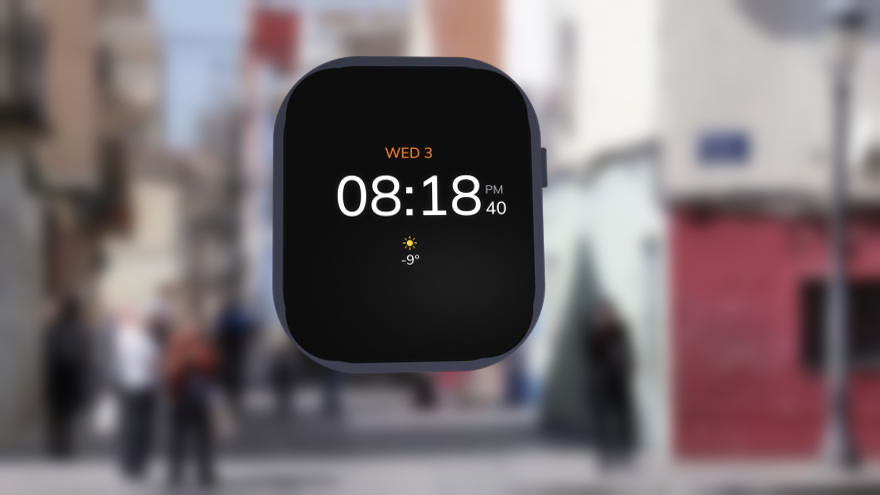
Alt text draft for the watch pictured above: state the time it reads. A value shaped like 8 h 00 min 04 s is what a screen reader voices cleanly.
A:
8 h 18 min 40 s
